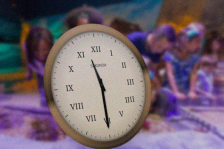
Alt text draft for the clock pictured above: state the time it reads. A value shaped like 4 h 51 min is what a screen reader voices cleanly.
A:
11 h 30 min
